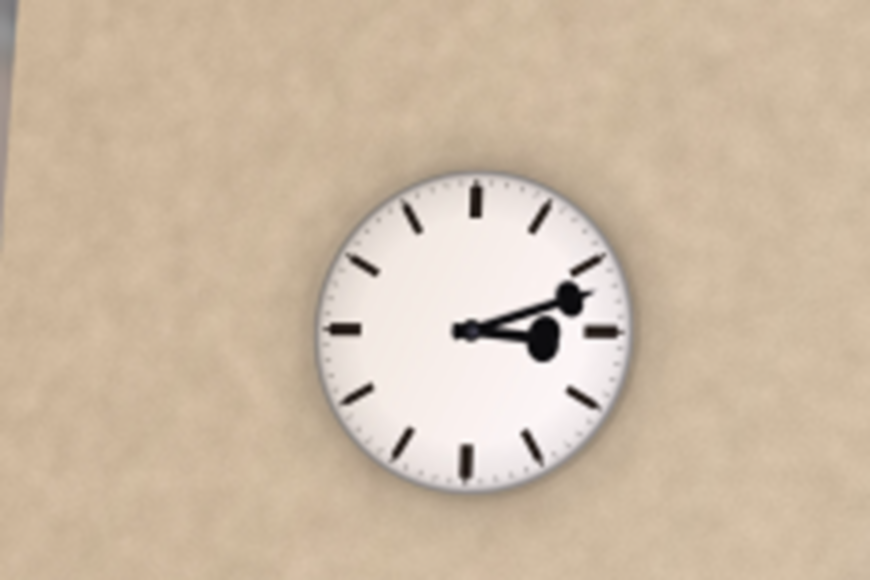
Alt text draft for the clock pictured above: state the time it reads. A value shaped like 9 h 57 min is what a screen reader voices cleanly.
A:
3 h 12 min
